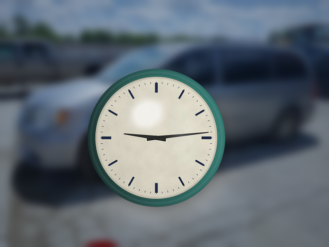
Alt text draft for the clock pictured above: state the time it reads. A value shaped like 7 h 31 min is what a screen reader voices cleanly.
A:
9 h 14 min
